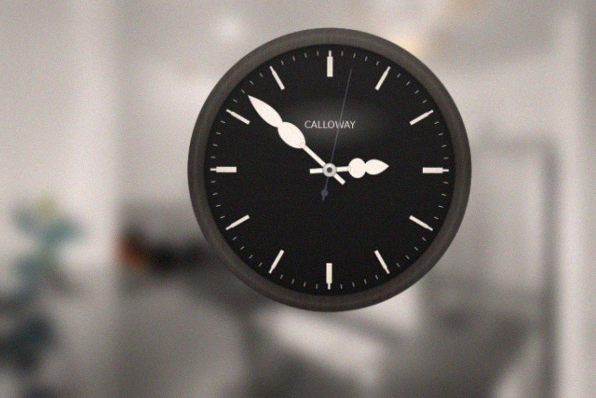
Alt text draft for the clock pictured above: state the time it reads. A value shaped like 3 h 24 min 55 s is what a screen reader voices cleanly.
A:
2 h 52 min 02 s
